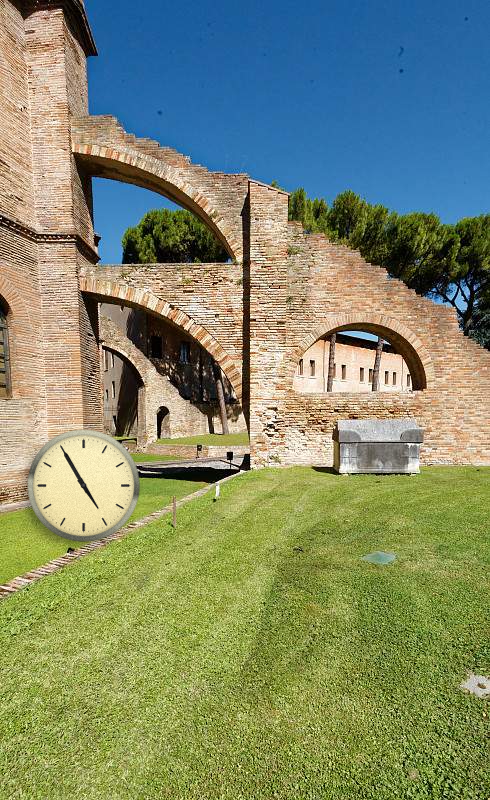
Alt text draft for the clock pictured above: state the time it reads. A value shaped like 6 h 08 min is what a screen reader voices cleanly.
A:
4 h 55 min
